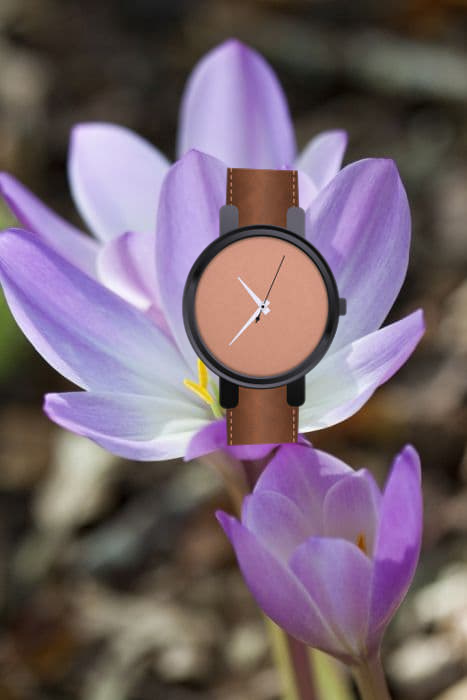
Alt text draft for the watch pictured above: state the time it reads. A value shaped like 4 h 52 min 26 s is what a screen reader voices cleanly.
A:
10 h 37 min 04 s
